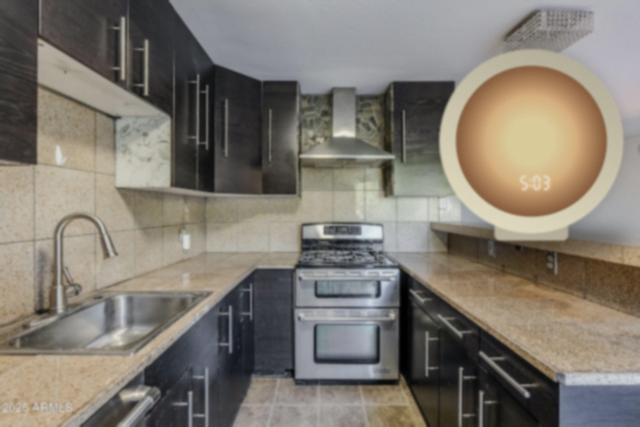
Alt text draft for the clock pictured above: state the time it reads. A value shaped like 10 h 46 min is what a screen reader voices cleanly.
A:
5 h 03 min
